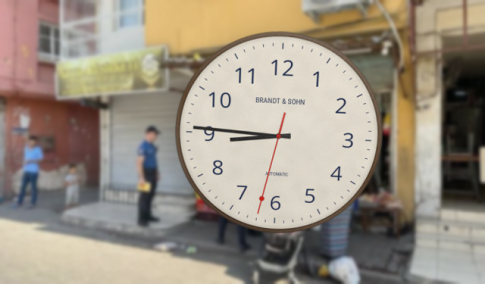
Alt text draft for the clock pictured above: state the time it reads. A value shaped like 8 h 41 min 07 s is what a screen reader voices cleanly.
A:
8 h 45 min 32 s
